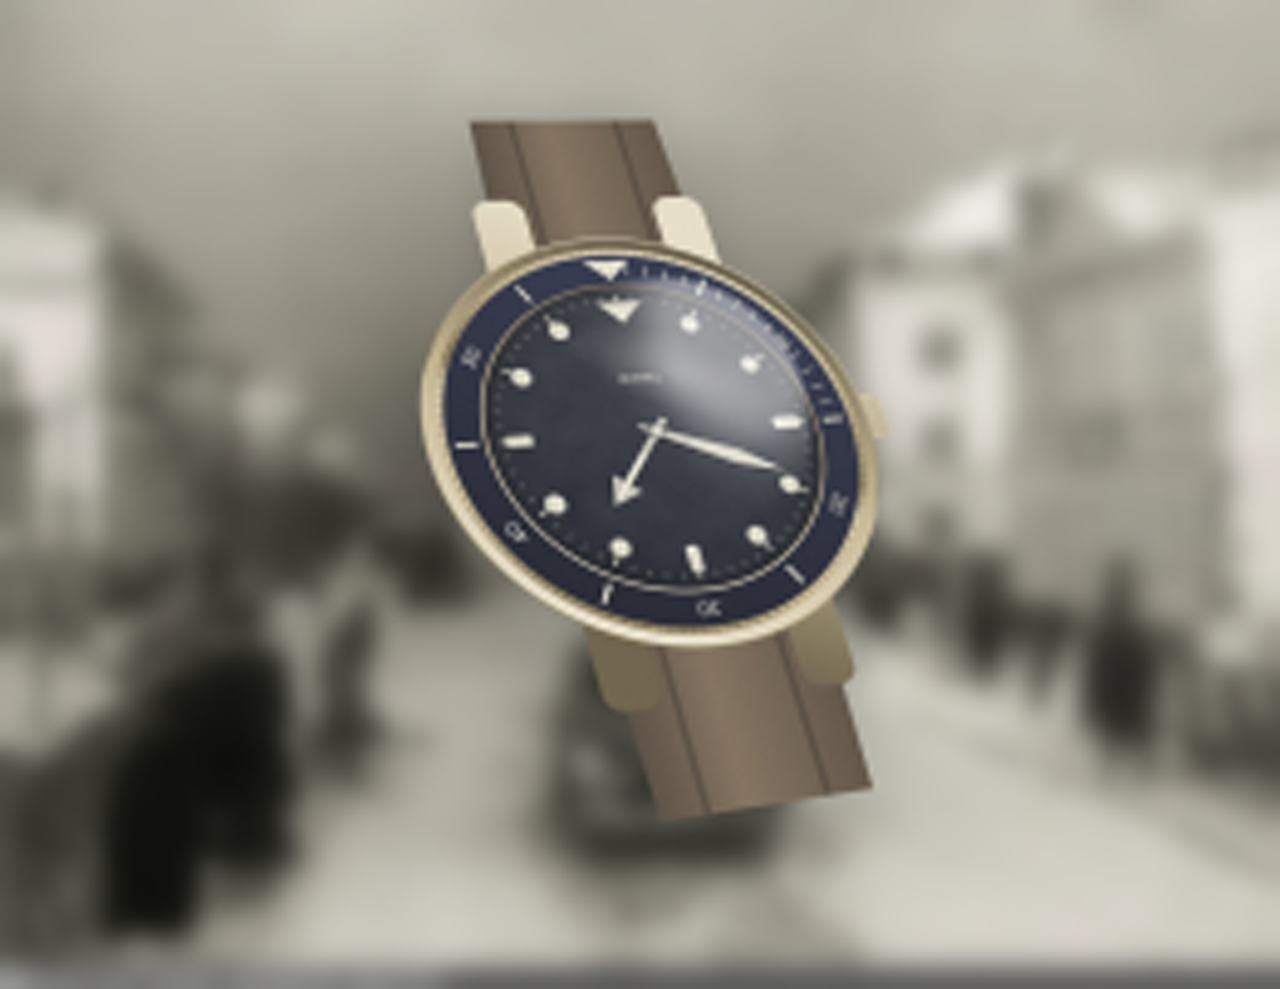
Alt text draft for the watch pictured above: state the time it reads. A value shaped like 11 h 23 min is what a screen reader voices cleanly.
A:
7 h 19 min
